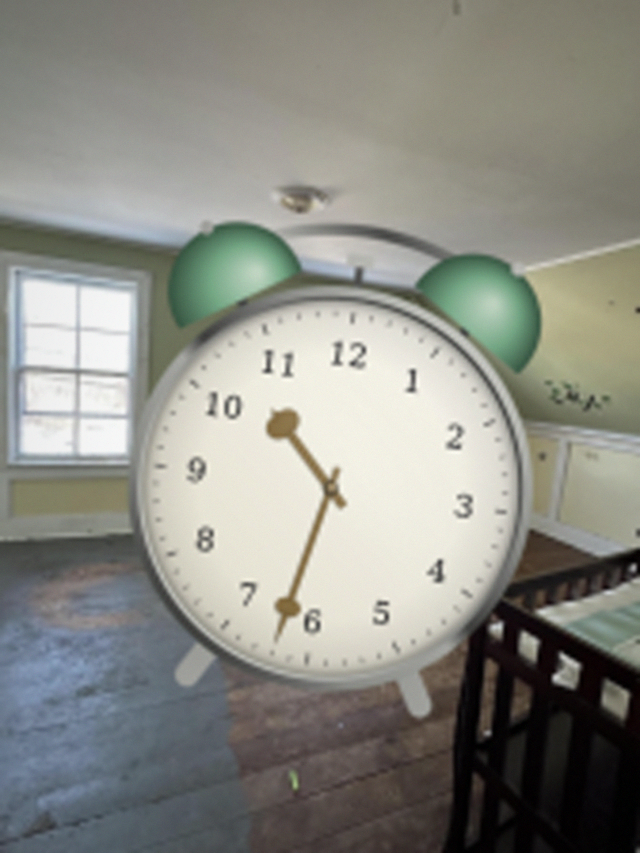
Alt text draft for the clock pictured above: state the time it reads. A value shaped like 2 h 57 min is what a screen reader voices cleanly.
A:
10 h 32 min
